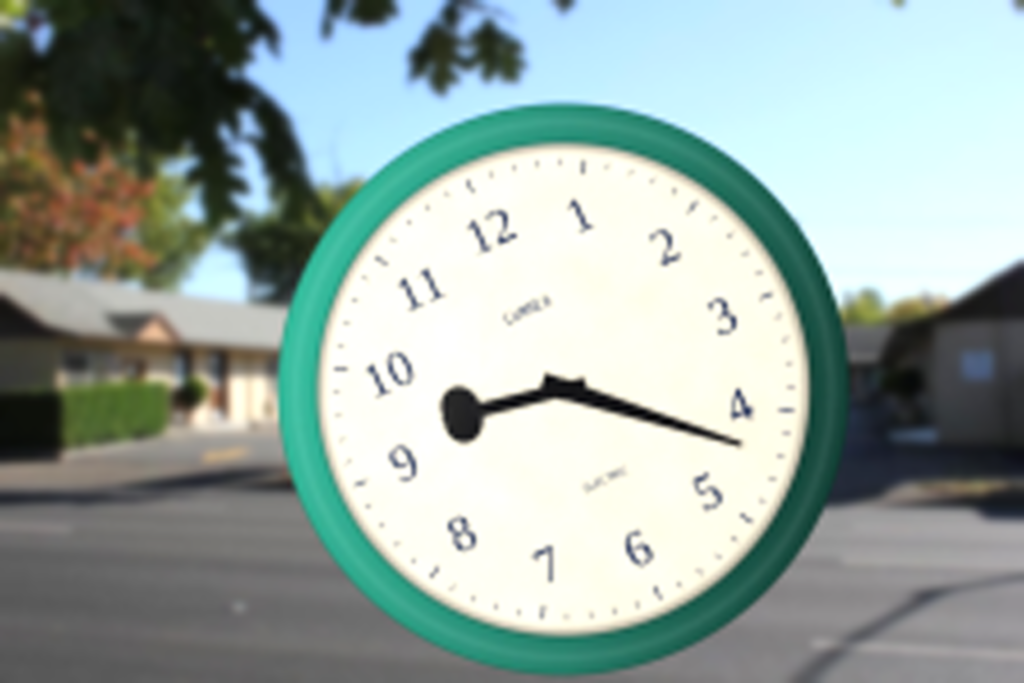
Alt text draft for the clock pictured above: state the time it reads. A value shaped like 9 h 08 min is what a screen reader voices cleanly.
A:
9 h 22 min
